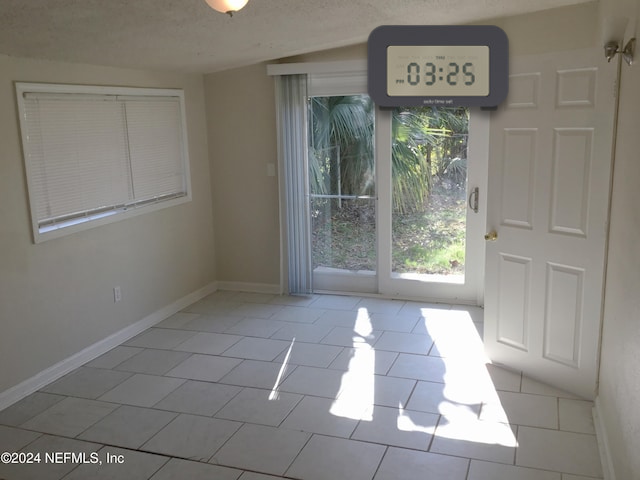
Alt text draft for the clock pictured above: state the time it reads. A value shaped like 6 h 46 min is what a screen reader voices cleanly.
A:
3 h 25 min
